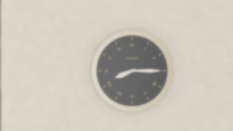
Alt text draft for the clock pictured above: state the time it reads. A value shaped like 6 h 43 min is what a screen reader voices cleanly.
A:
8 h 15 min
